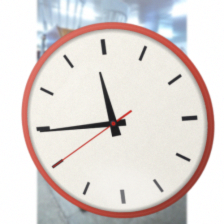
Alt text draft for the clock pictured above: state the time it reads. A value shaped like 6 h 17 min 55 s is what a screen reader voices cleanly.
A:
11 h 44 min 40 s
